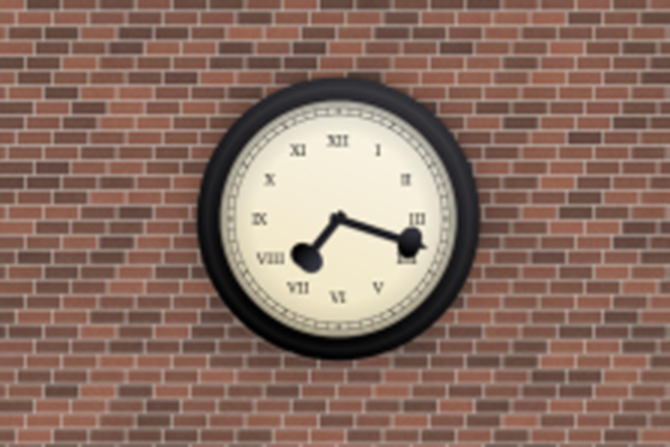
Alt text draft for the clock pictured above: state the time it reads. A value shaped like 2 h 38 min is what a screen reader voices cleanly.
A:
7 h 18 min
